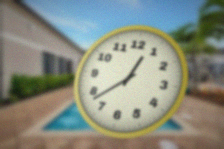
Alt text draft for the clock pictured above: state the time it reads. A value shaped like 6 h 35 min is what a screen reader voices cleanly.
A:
12 h 38 min
